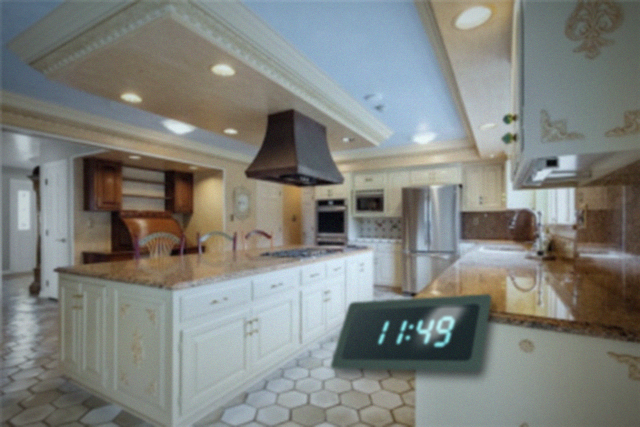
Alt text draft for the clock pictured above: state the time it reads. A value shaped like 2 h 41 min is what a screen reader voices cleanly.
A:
11 h 49 min
